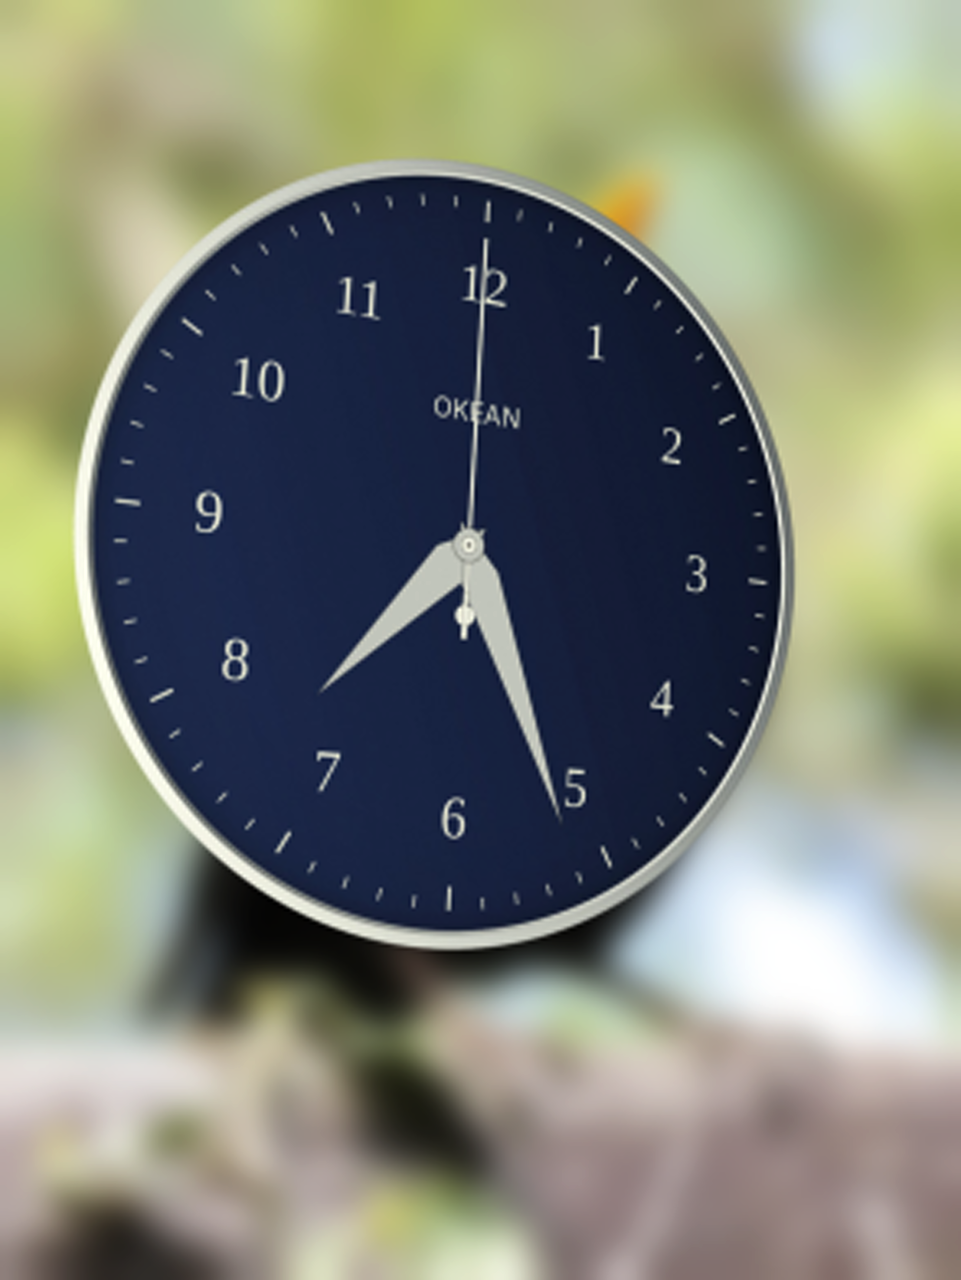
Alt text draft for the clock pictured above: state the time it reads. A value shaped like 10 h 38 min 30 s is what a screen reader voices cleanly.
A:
7 h 26 min 00 s
